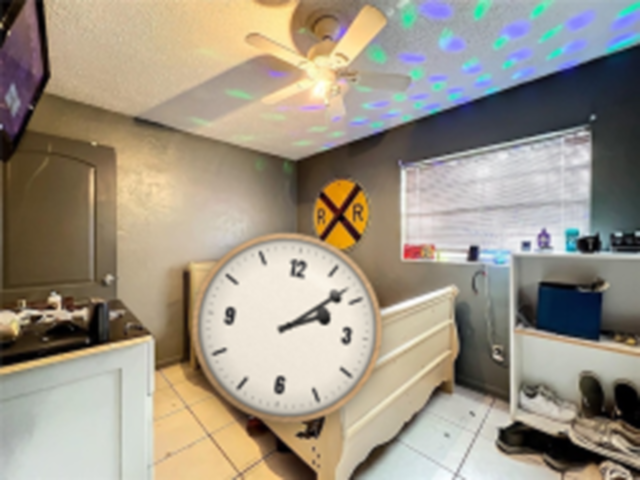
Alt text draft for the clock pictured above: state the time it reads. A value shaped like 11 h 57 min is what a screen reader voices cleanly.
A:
2 h 08 min
